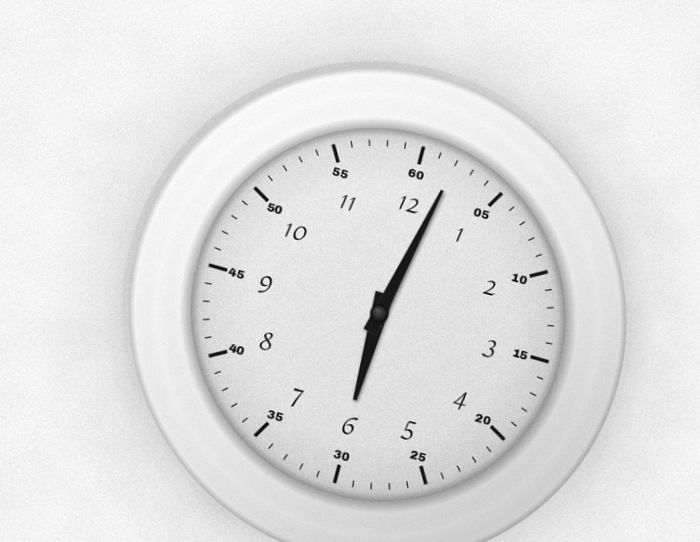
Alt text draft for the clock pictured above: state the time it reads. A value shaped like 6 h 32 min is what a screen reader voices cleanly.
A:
6 h 02 min
